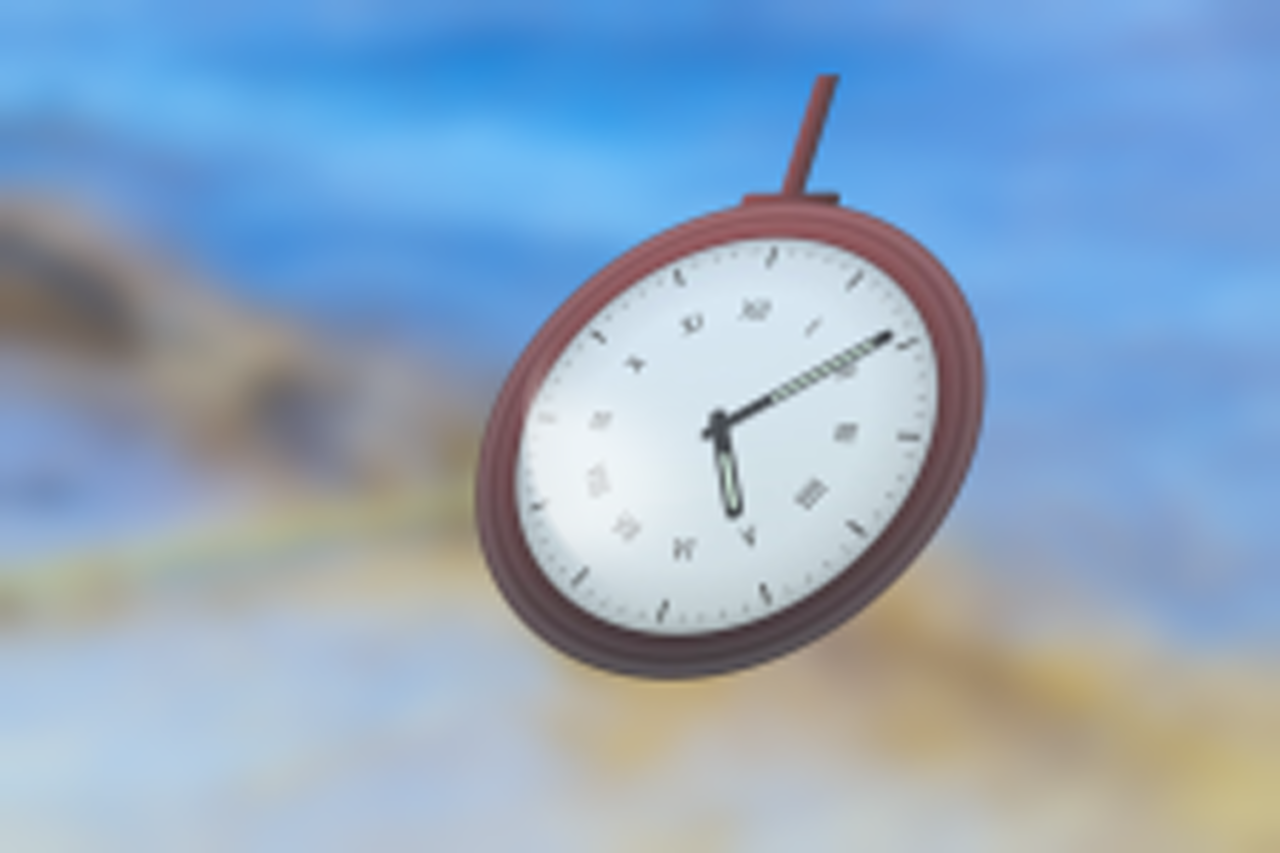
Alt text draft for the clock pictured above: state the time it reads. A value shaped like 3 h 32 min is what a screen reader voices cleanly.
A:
5 h 09 min
